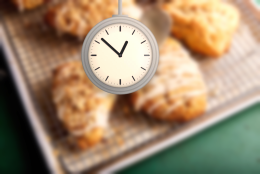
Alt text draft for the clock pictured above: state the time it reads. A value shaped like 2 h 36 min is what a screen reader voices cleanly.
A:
12 h 52 min
